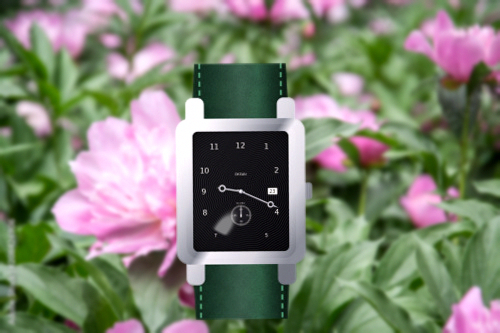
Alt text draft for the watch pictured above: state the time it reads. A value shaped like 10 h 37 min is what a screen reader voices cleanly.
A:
9 h 19 min
